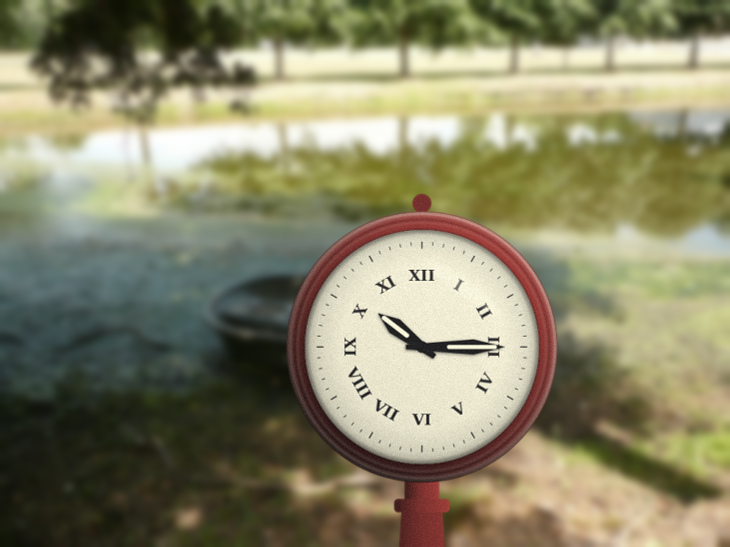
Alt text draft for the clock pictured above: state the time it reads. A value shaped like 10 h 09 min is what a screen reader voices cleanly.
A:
10 h 15 min
